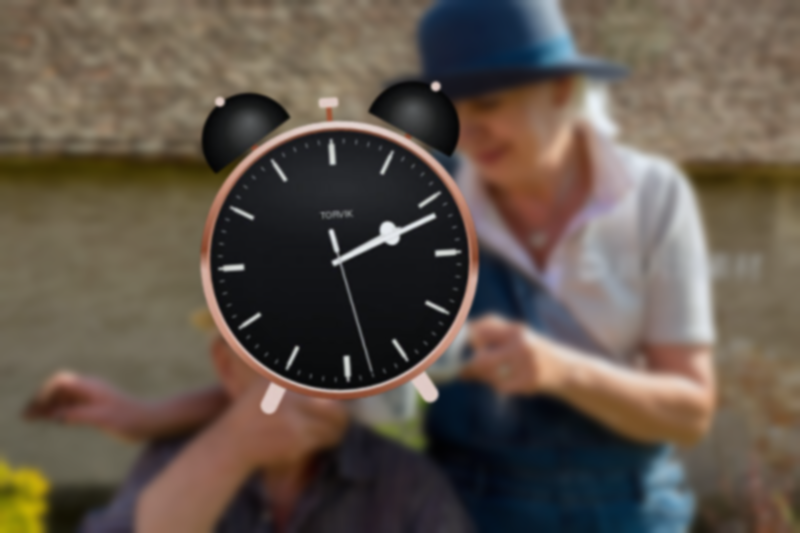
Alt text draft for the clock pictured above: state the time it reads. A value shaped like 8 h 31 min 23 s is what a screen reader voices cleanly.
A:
2 h 11 min 28 s
